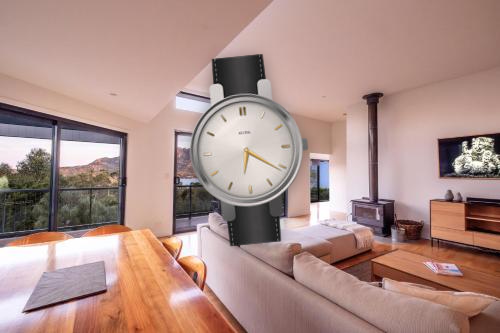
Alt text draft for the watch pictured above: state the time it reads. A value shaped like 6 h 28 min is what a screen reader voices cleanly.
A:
6 h 21 min
